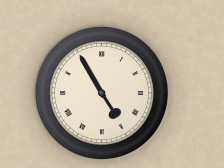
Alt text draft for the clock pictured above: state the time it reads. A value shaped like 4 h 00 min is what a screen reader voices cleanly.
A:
4 h 55 min
